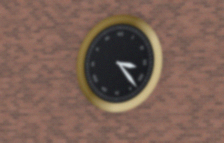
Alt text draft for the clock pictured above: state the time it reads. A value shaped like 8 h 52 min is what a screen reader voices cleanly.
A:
3 h 23 min
